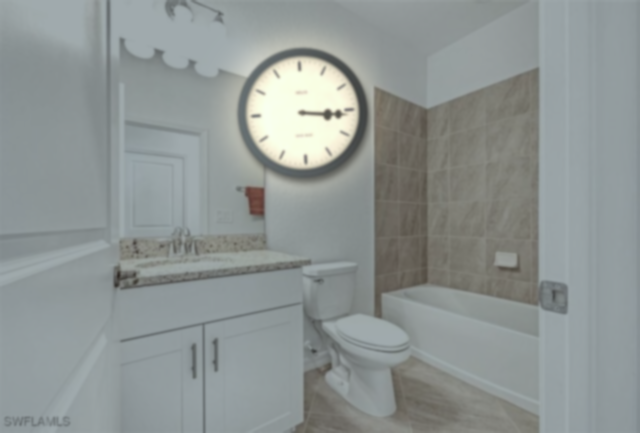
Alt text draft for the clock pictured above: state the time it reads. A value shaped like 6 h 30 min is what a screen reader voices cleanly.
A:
3 h 16 min
